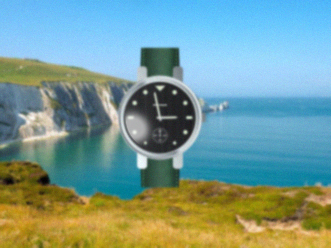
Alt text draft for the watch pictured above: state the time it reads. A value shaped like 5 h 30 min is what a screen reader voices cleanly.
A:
2 h 58 min
